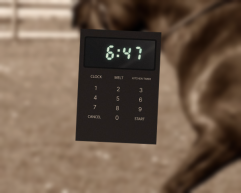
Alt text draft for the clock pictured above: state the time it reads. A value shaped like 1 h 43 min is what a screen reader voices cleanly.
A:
6 h 47 min
